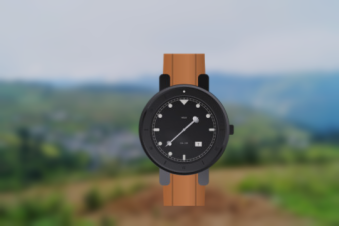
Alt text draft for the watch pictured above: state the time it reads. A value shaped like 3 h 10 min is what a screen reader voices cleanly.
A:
1 h 38 min
